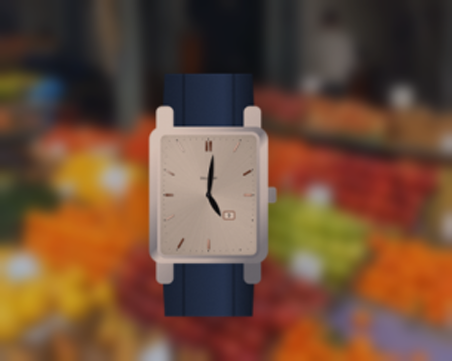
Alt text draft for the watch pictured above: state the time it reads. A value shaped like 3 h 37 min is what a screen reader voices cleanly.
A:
5 h 01 min
